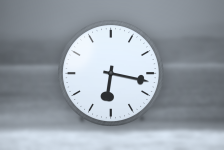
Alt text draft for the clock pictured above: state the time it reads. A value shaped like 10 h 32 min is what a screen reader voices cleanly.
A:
6 h 17 min
